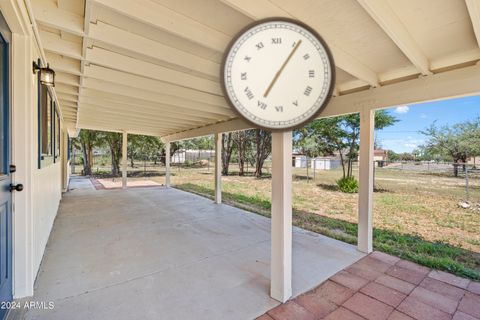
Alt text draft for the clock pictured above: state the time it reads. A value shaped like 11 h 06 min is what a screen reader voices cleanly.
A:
7 h 06 min
